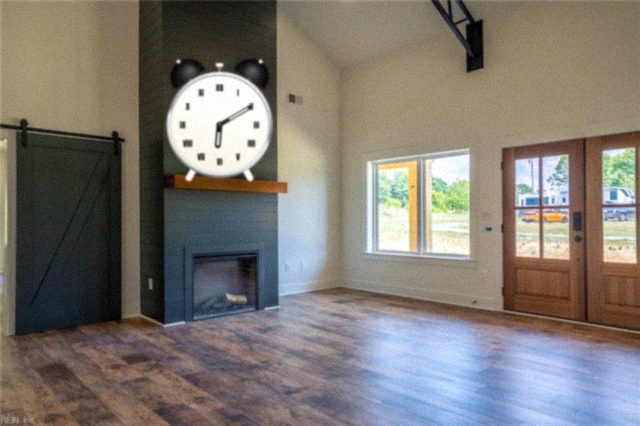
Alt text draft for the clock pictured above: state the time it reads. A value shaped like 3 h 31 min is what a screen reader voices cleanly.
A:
6 h 10 min
